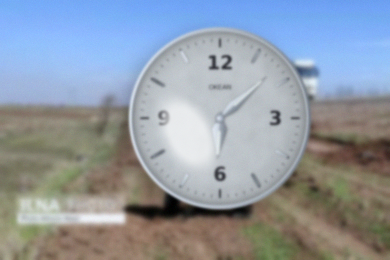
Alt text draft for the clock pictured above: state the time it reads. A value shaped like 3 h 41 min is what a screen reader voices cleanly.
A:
6 h 08 min
